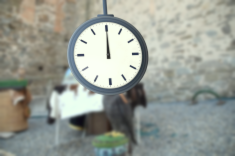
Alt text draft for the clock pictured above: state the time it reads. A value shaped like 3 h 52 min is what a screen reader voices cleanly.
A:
12 h 00 min
